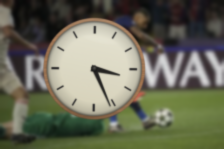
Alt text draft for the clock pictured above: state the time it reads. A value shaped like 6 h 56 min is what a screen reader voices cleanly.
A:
3 h 26 min
